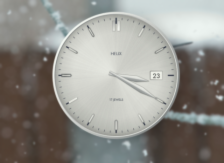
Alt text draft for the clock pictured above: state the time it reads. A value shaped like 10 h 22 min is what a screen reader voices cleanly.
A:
3 h 20 min
